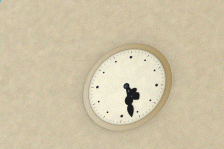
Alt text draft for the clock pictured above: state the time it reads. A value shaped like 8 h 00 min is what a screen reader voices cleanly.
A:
4 h 27 min
